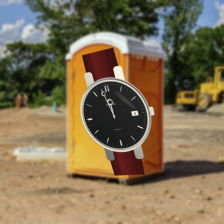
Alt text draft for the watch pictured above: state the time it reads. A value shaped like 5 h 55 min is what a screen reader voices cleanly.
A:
11 h 58 min
